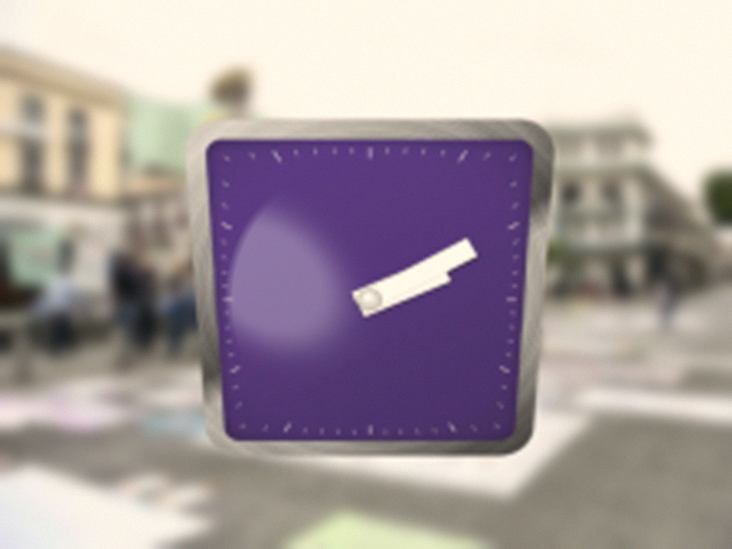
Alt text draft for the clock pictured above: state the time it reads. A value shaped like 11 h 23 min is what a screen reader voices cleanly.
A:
2 h 10 min
